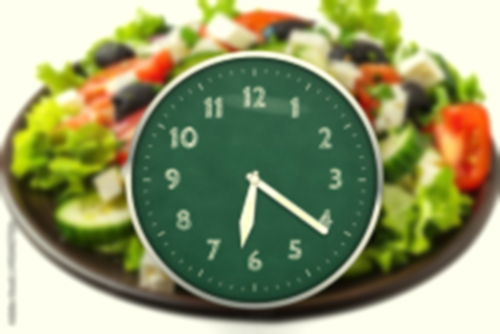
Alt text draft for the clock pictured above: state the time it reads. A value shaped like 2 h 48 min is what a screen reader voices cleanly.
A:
6 h 21 min
